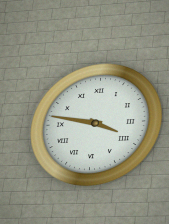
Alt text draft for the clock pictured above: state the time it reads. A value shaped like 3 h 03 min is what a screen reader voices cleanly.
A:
3 h 47 min
